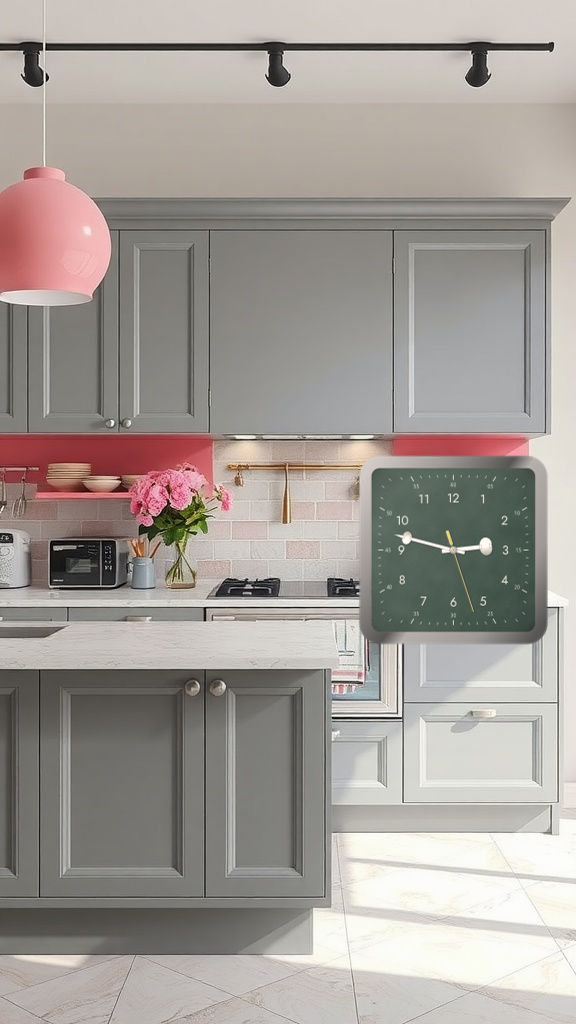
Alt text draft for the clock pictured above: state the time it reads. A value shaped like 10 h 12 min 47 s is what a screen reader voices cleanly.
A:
2 h 47 min 27 s
